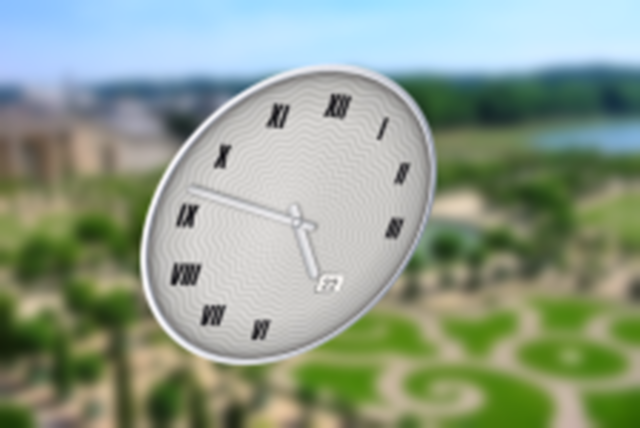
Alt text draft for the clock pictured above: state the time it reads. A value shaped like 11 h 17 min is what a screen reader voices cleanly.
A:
4 h 47 min
